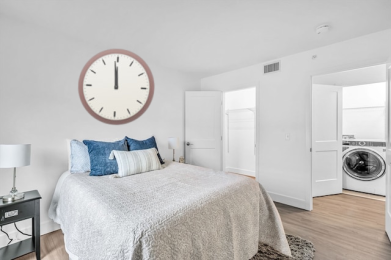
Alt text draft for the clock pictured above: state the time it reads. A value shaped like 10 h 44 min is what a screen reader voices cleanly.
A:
11 h 59 min
